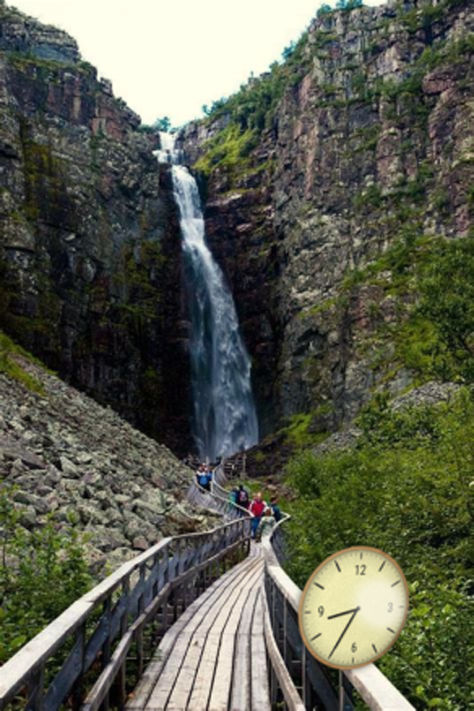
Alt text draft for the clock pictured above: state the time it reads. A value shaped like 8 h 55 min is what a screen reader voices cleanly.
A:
8 h 35 min
